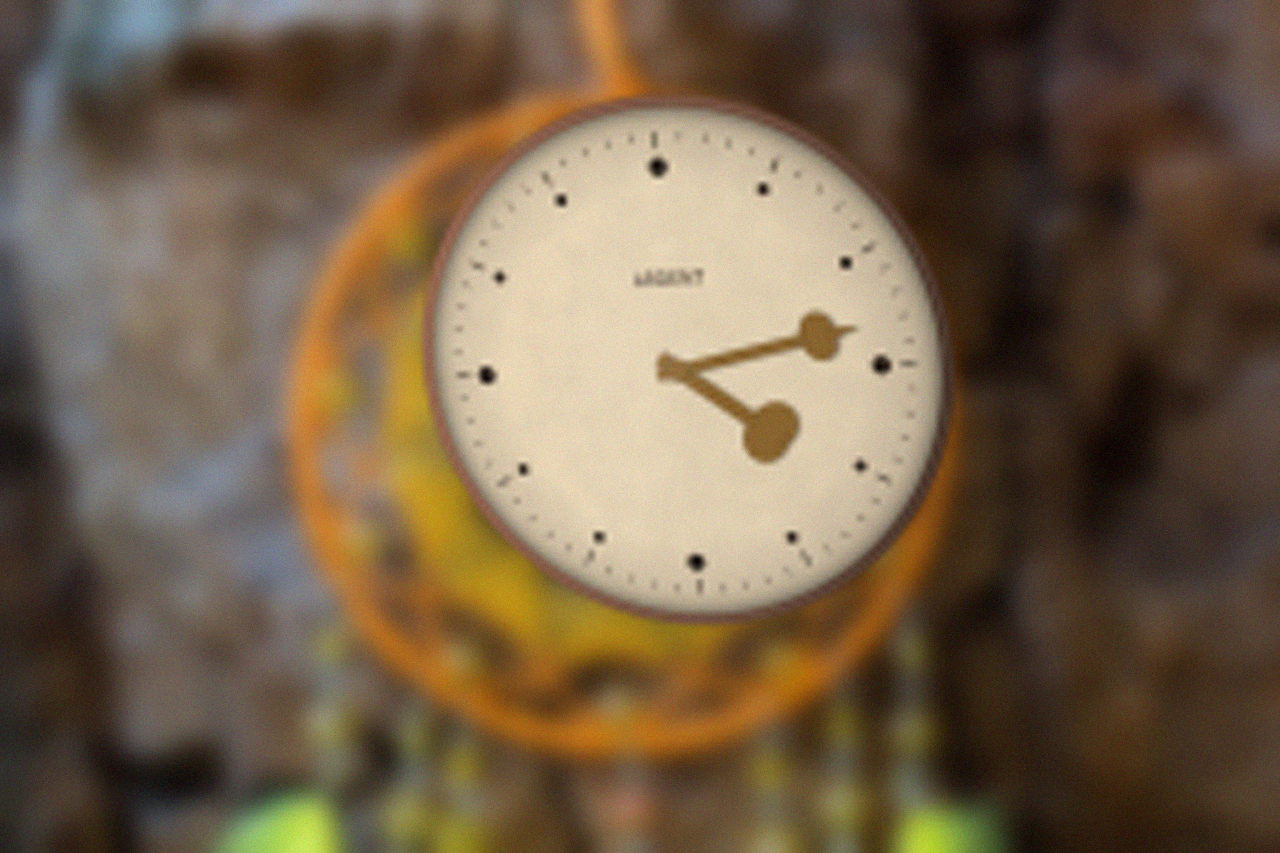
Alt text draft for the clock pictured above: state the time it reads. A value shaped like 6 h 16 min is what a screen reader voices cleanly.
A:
4 h 13 min
